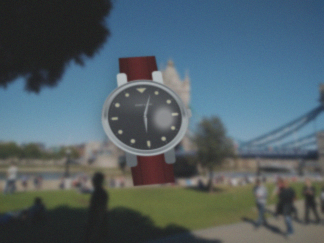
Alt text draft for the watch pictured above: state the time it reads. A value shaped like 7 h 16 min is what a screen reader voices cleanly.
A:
6 h 03 min
